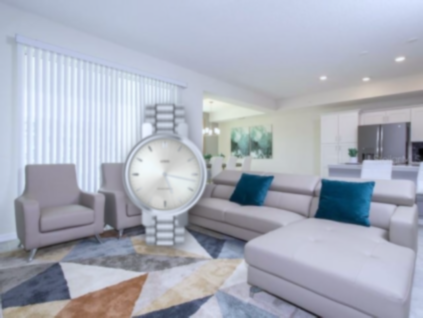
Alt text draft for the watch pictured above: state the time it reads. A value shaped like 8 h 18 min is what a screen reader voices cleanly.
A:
5 h 17 min
